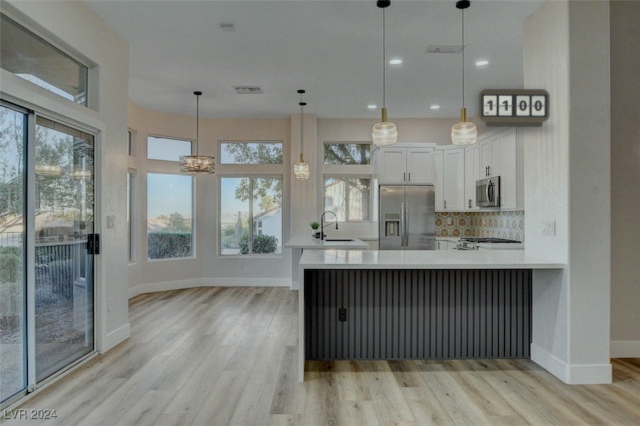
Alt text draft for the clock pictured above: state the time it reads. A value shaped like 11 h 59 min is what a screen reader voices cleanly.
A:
11 h 00 min
